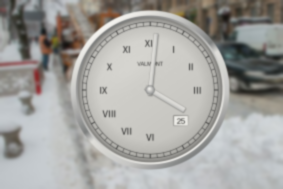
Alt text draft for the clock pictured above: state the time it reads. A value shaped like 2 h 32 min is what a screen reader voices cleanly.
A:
4 h 01 min
